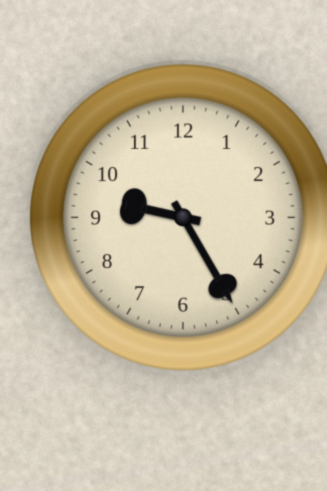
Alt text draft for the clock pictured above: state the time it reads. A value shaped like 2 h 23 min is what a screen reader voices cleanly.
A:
9 h 25 min
